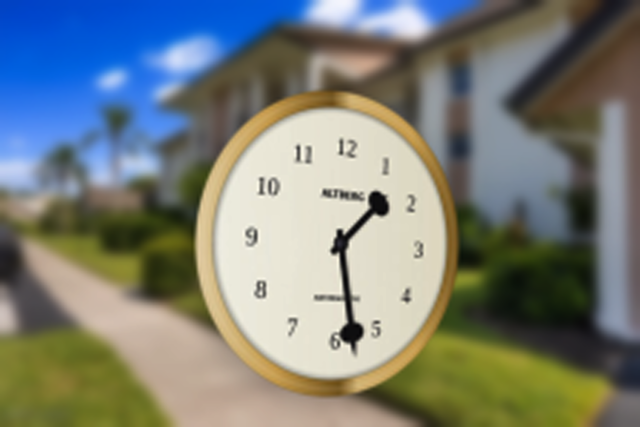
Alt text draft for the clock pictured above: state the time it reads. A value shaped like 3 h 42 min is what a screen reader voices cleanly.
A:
1 h 28 min
